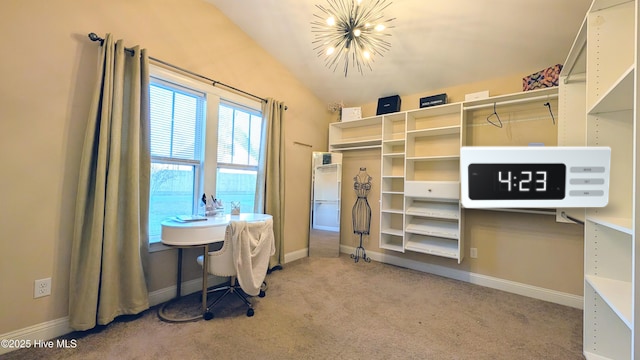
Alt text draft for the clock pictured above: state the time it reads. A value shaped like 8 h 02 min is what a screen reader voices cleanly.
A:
4 h 23 min
